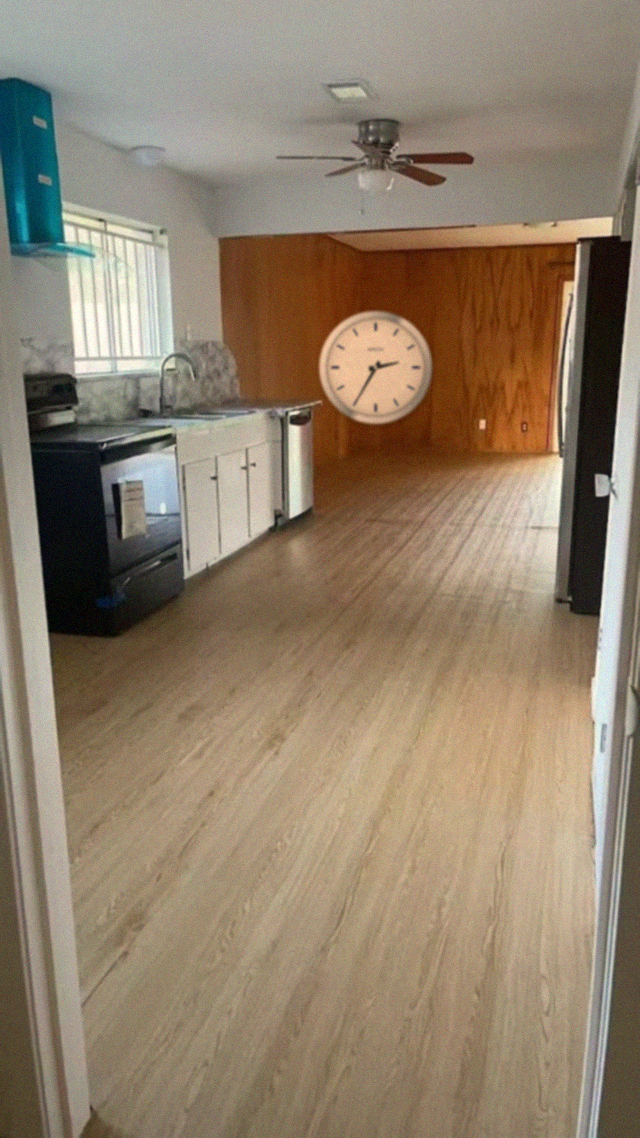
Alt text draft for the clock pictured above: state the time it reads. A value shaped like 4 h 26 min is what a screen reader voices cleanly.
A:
2 h 35 min
